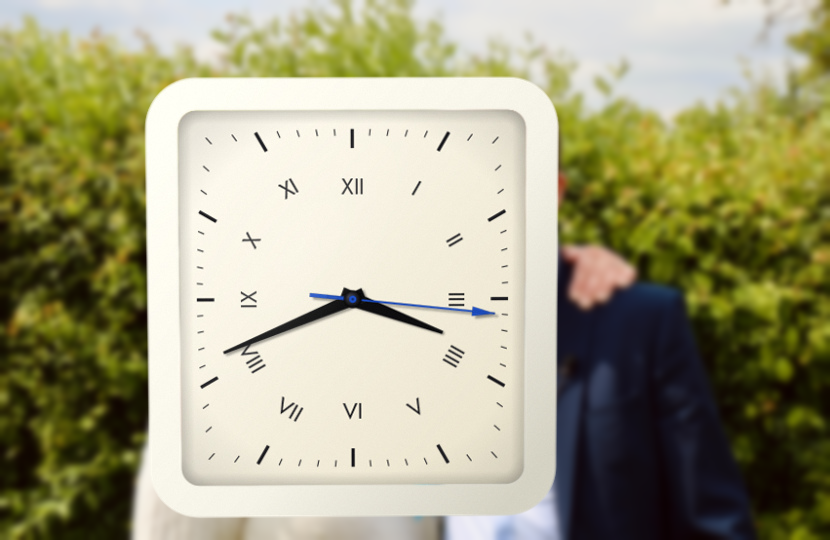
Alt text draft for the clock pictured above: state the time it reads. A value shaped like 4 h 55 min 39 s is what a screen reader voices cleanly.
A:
3 h 41 min 16 s
